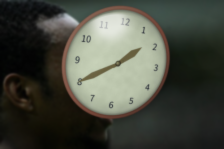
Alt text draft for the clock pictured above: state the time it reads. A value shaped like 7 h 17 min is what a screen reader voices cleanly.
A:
1 h 40 min
